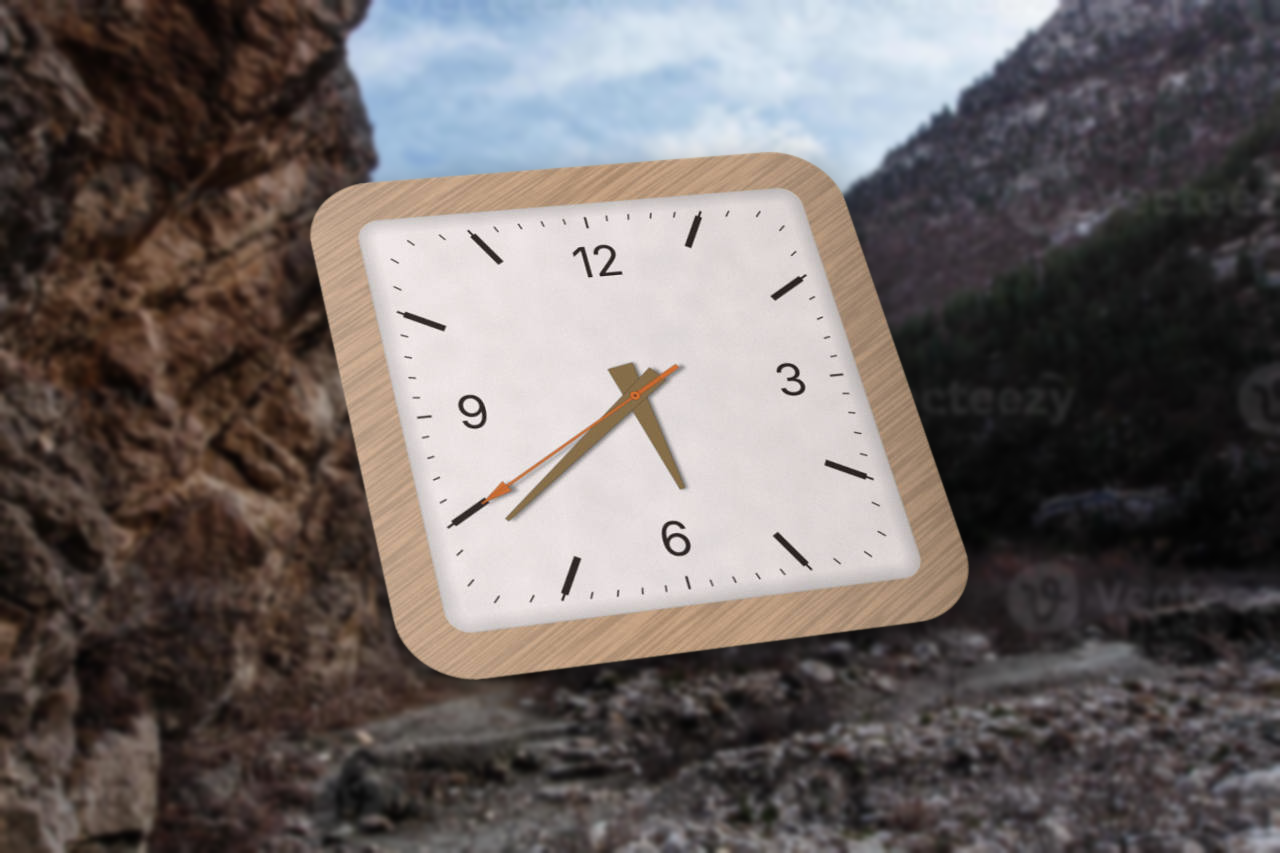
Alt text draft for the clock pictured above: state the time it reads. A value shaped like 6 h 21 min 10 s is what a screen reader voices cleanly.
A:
5 h 38 min 40 s
